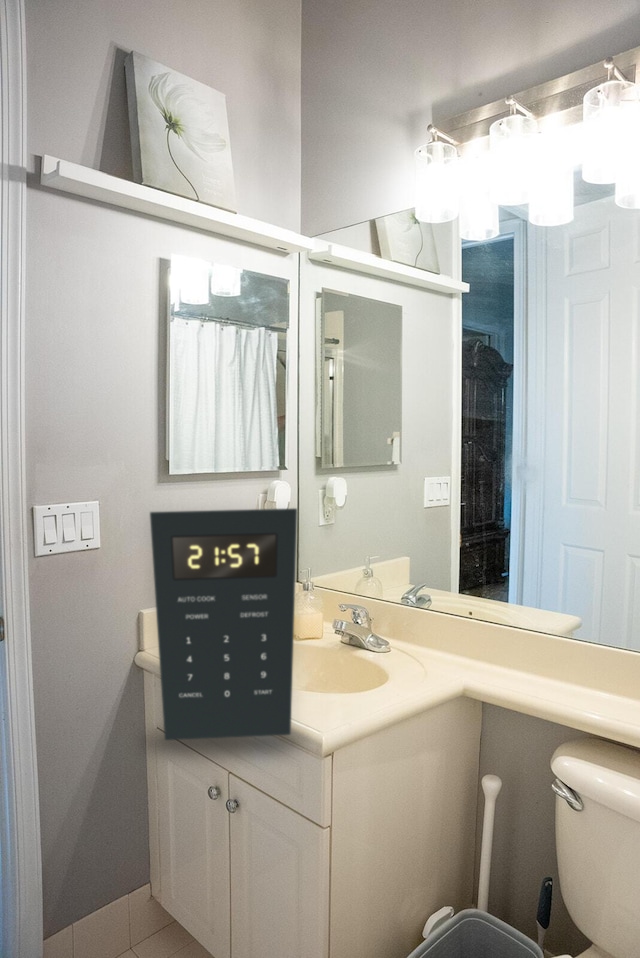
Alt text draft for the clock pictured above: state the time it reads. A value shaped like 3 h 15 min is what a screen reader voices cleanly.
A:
21 h 57 min
